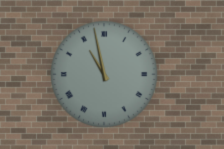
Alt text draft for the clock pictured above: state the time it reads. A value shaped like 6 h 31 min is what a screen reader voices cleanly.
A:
10 h 58 min
